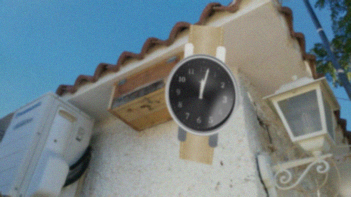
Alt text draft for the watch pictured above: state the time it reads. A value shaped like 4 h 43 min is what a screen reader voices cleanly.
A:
12 h 02 min
